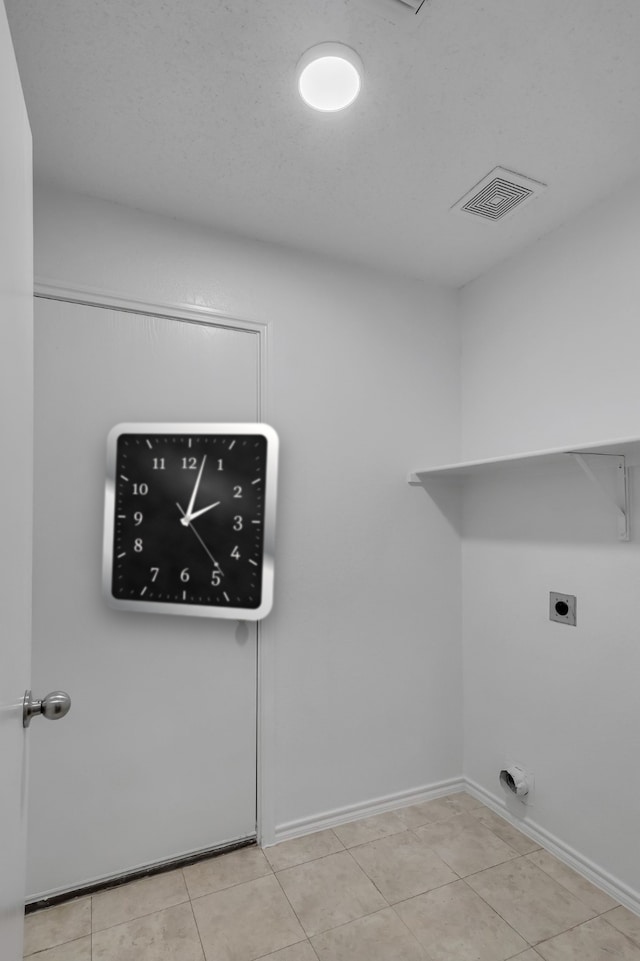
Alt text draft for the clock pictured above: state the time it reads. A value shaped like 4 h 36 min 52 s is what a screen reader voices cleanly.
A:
2 h 02 min 24 s
